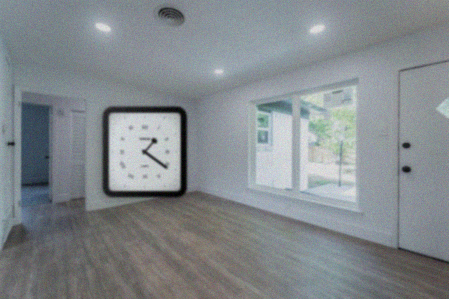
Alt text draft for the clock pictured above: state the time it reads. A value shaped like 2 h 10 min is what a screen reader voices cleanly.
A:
1 h 21 min
